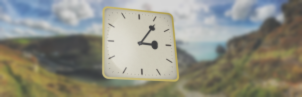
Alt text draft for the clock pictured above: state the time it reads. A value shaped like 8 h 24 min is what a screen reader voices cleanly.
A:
3 h 06 min
